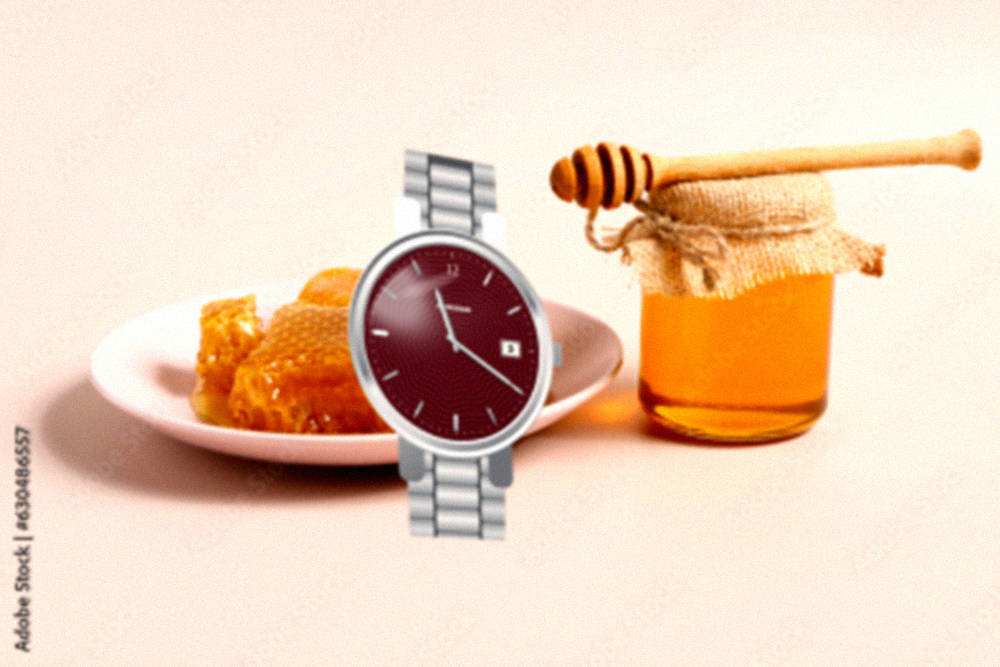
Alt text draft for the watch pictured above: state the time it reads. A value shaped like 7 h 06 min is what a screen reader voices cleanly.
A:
11 h 20 min
